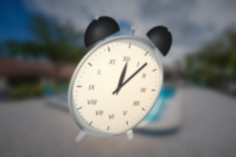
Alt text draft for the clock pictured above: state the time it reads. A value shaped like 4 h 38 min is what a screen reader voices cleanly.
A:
12 h 07 min
